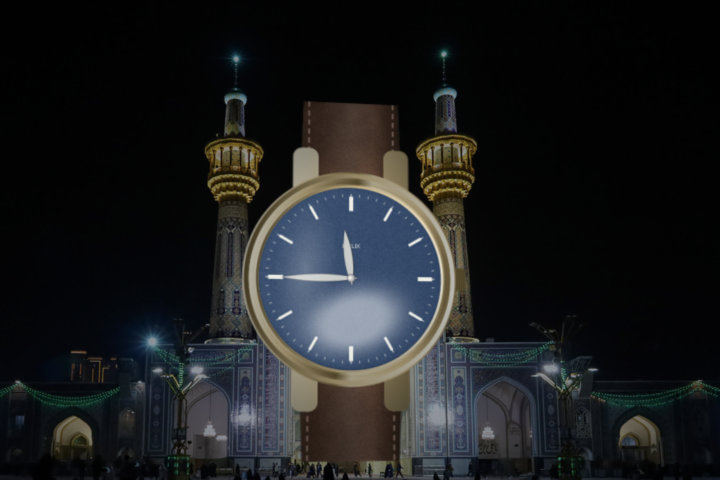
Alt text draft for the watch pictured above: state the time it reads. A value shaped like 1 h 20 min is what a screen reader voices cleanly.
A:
11 h 45 min
